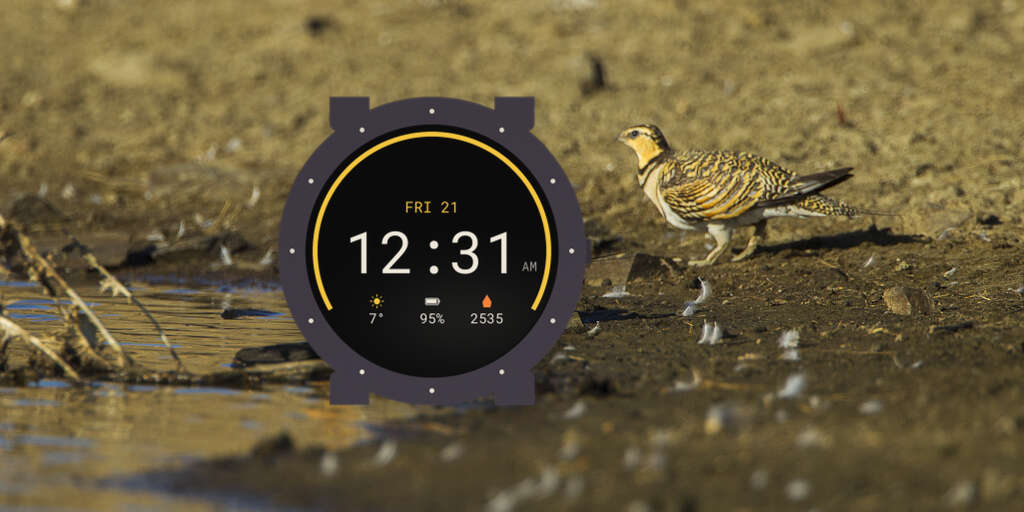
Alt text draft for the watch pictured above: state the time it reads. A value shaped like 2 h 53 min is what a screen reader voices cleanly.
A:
12 h 31 min
